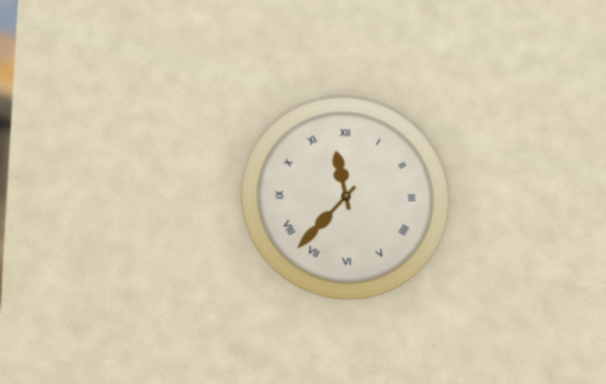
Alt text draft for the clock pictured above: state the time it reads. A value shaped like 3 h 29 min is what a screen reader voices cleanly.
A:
11 h 37 min
